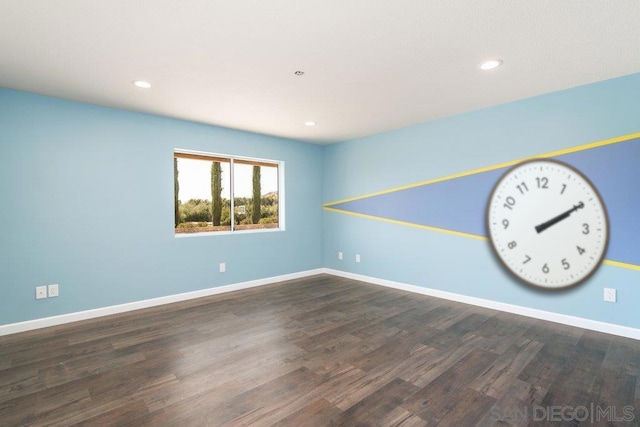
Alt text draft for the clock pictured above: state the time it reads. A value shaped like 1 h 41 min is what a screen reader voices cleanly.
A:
2 h 10 min
